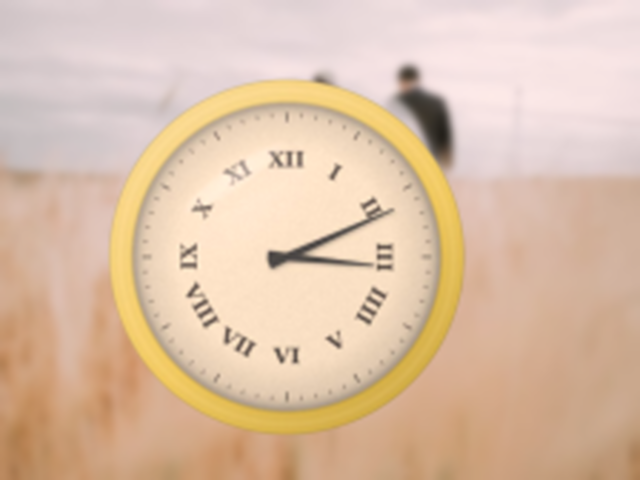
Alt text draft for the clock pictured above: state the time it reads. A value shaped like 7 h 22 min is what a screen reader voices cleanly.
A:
3 h 11 min
